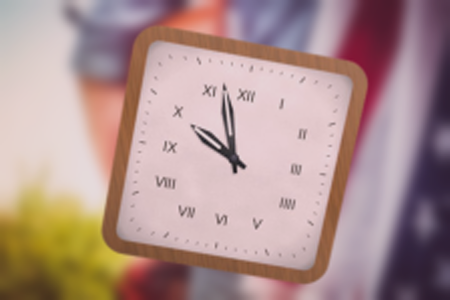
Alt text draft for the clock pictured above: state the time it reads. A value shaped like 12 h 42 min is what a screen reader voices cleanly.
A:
9 h 57 min
